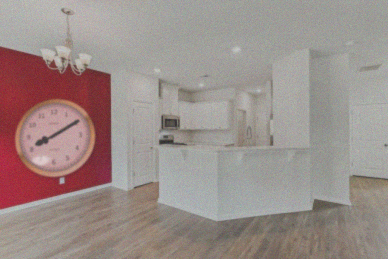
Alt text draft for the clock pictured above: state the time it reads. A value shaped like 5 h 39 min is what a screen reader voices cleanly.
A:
8 h 10 min
